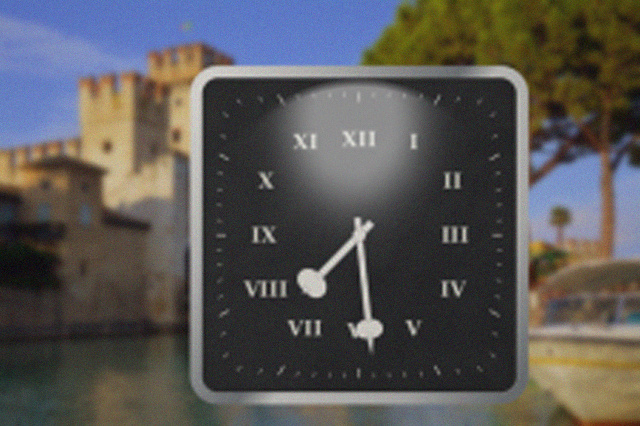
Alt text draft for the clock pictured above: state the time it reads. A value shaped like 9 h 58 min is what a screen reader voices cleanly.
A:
7 h 29 min
